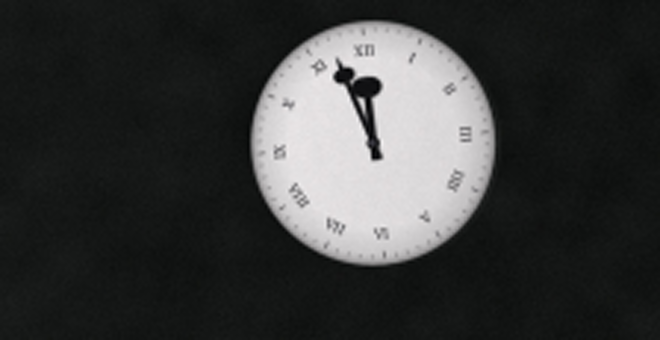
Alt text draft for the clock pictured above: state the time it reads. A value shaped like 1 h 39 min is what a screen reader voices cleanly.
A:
11 h 57 min
